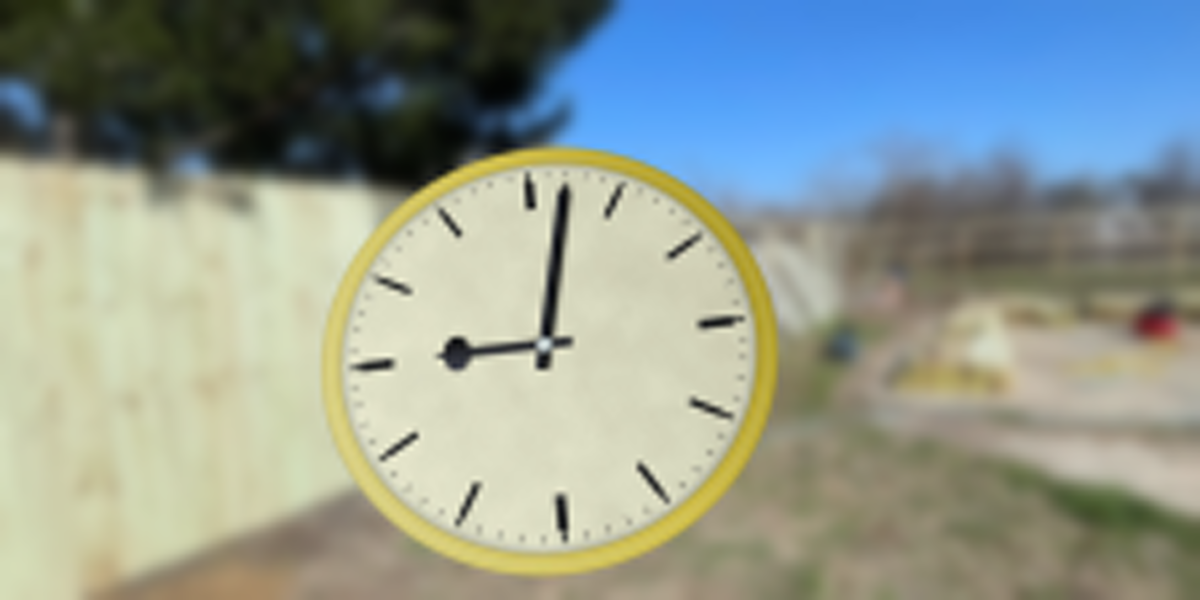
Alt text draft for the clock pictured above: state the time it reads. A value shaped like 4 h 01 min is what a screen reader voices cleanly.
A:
9 h 02 min
